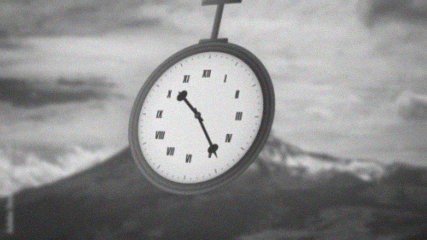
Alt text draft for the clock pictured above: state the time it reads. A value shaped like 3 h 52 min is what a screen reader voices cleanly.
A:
10 h 24 min
